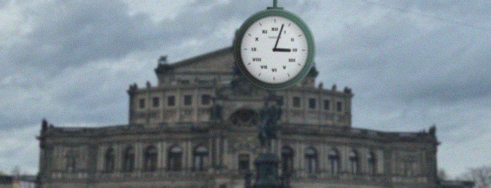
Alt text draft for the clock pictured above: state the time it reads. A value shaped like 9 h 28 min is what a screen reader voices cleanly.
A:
3 h 03 min
